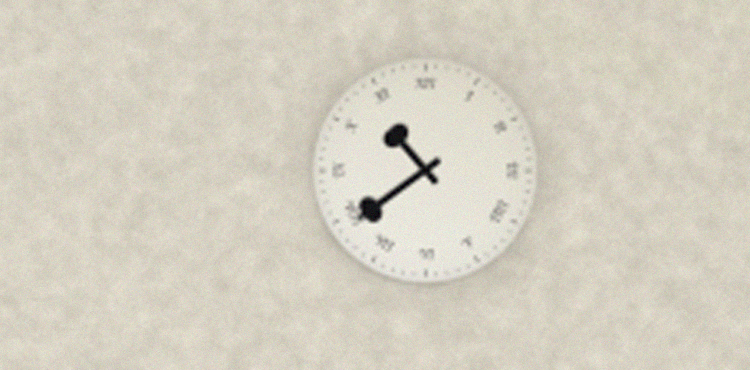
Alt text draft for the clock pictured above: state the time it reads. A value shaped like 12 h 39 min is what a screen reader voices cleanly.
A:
10 h 39 min
